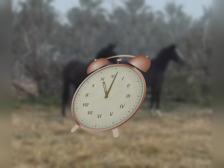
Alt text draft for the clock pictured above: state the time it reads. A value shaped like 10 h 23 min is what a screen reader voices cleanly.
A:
11 h 01 min
